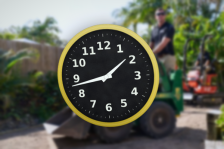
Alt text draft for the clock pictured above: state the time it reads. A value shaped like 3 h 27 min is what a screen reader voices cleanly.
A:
1 h 43 min
